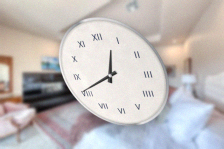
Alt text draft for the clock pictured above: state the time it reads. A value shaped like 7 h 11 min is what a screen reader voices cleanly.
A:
12 h 41 min
